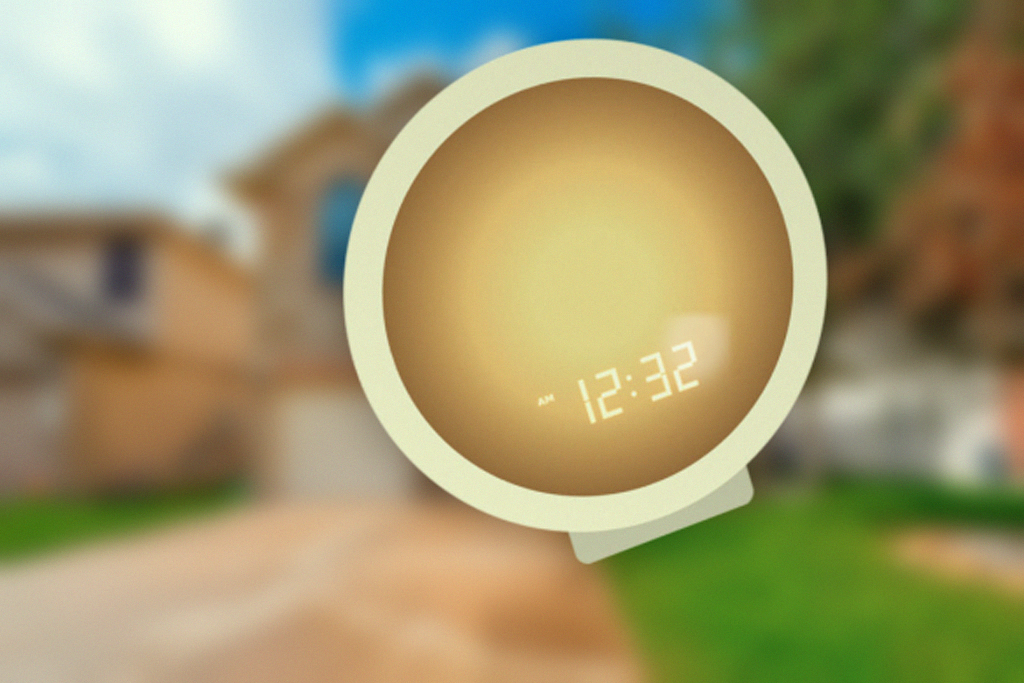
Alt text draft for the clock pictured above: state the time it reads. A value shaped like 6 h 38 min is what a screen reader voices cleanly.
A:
12 h 32 min
